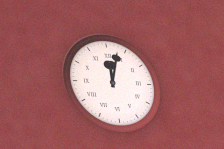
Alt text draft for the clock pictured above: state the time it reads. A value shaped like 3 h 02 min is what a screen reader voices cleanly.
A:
12 h 03 min
